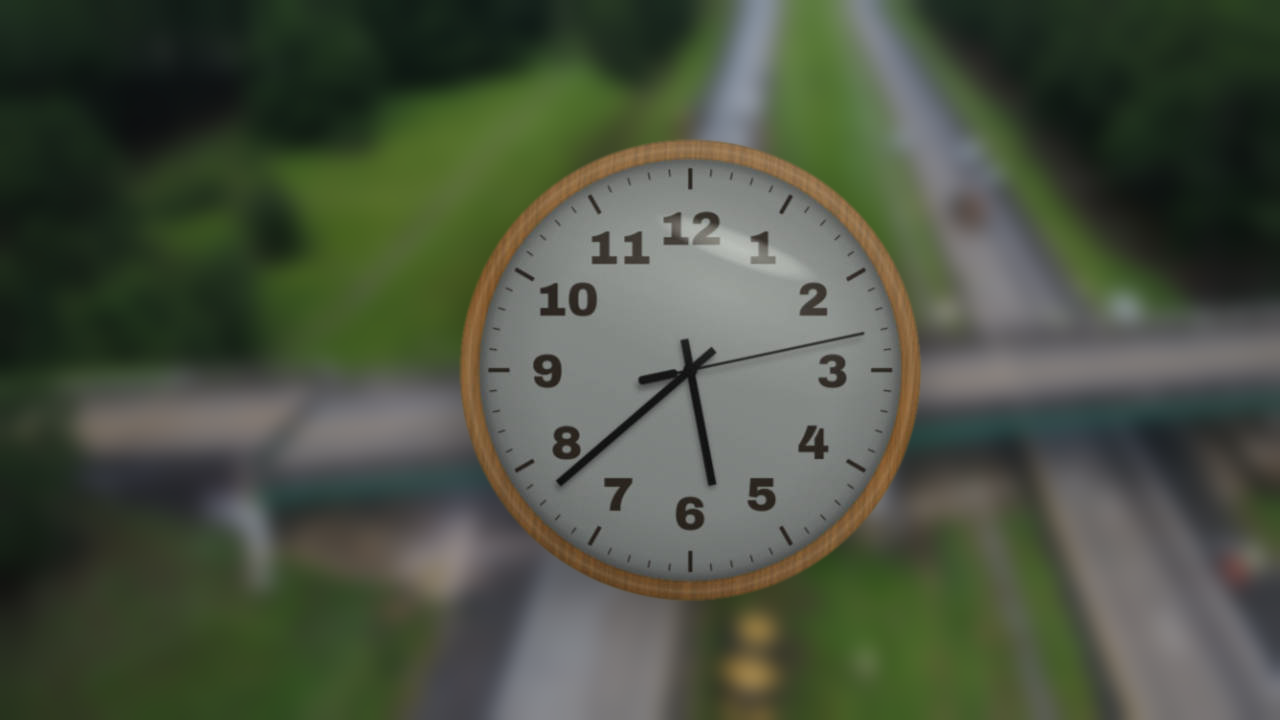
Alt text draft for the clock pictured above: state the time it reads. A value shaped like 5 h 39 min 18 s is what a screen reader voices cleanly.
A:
5 h 38 min 13 s
